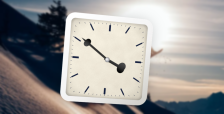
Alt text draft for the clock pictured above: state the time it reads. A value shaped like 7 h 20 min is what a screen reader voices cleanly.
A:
3 h 51 min
